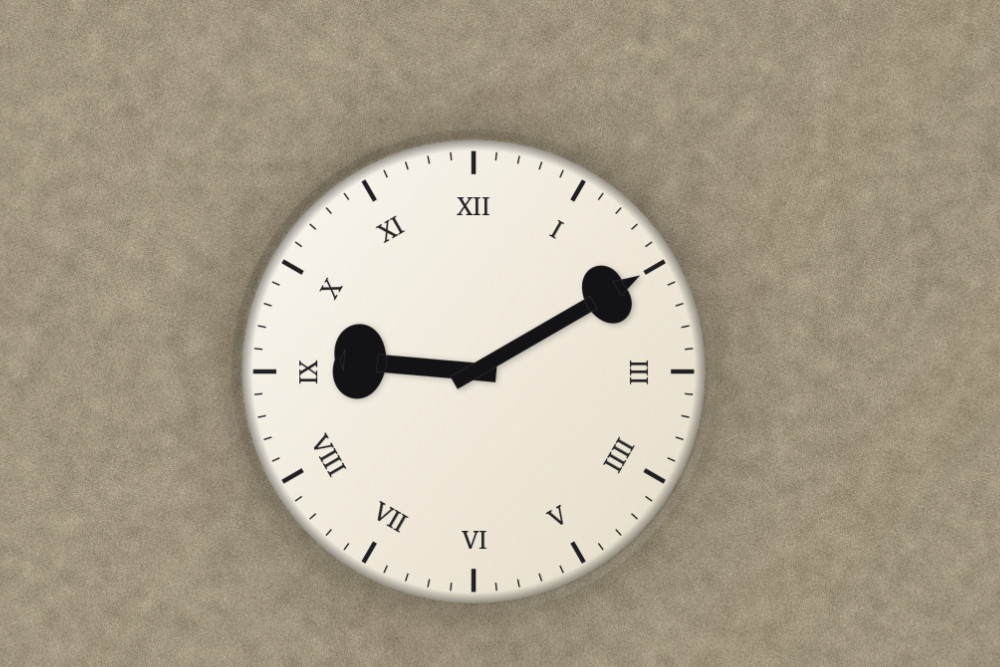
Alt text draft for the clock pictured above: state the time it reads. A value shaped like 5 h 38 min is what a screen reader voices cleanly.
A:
9 h 10 min
